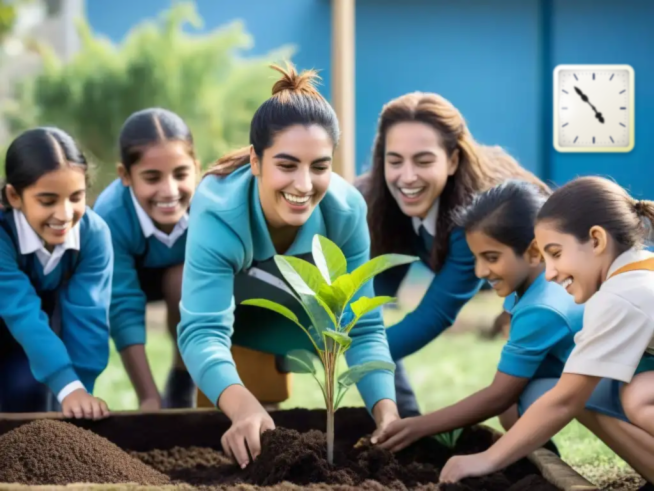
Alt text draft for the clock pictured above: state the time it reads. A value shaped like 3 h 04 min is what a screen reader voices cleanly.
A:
4 h 53 min
